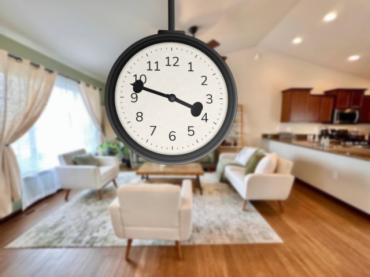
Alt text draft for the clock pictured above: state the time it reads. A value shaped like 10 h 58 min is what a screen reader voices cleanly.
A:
3 h 48 min
